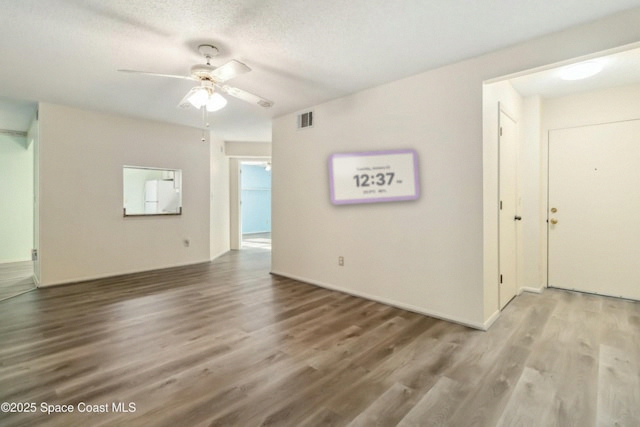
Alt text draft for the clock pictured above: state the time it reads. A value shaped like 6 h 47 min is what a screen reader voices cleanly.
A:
12 h 37 min
